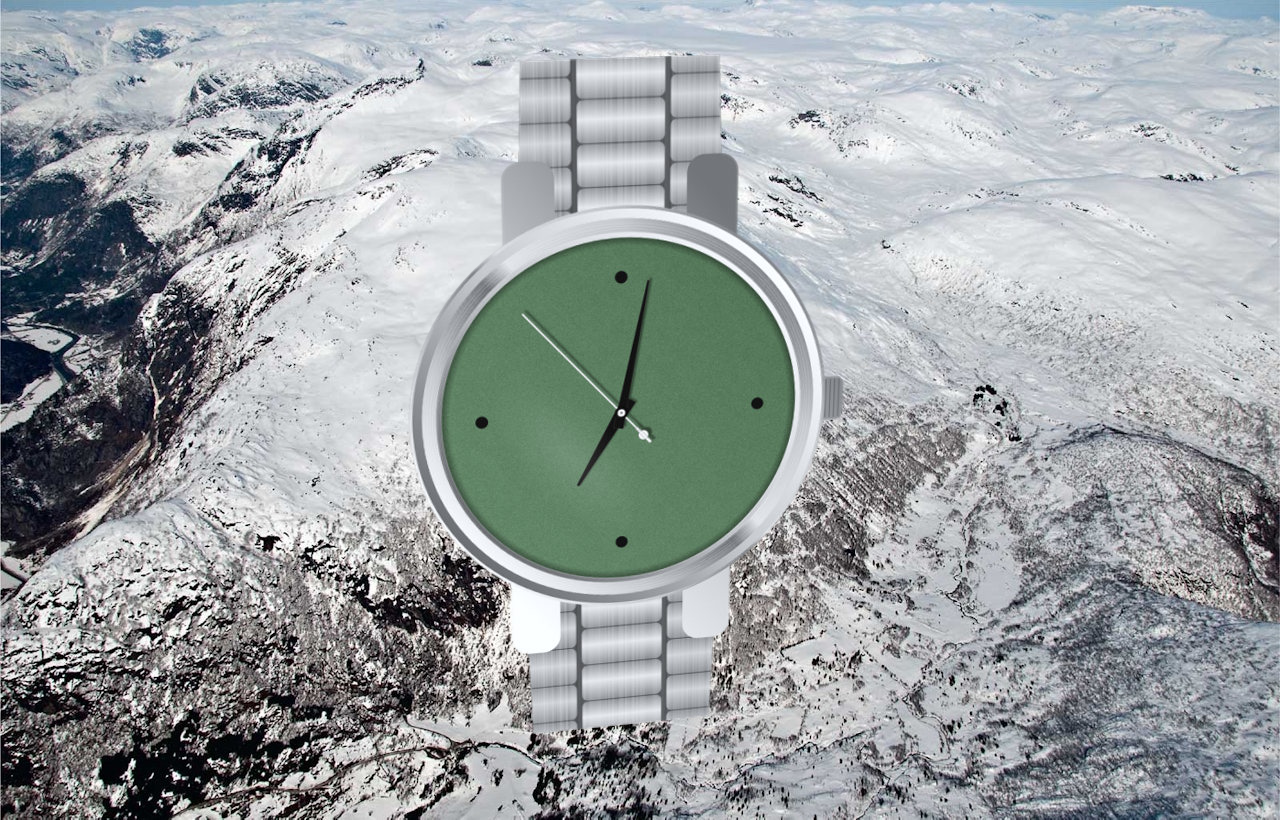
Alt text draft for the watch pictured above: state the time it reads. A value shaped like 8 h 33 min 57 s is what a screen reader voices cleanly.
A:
7 h 01 min 53 s
